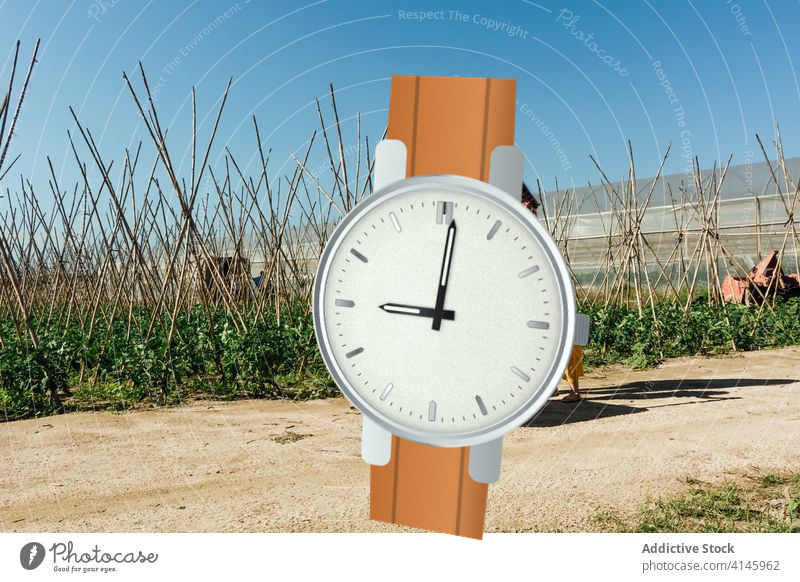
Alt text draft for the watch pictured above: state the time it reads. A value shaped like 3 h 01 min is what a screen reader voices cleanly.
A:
9 h 01 min
